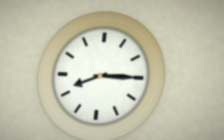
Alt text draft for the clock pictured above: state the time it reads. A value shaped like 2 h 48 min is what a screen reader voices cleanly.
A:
8 h 15 min
